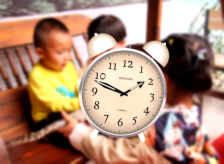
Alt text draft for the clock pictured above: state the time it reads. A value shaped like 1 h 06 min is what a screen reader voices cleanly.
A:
1 h 48 min
